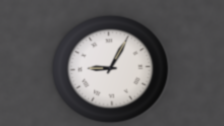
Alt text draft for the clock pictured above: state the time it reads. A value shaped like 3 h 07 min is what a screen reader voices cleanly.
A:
9 h 05 min
